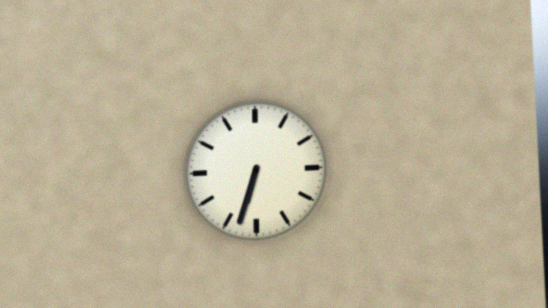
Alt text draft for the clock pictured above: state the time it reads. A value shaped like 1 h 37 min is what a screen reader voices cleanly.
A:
6 h 33 min
